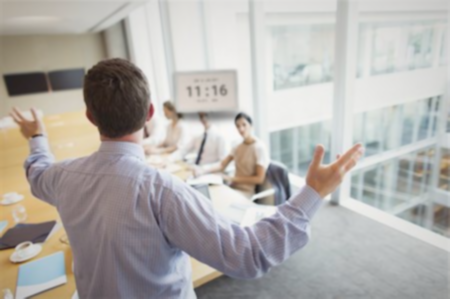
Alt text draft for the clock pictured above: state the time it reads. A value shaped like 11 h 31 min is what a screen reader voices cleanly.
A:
11 h 16 min
